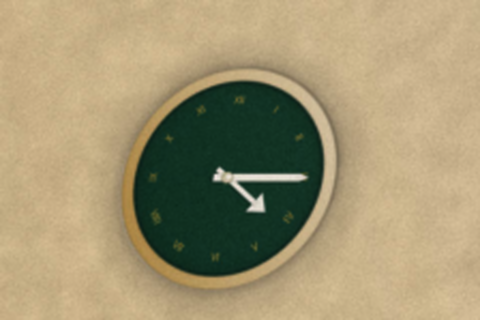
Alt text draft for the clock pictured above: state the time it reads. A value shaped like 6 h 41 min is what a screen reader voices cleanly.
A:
4 h 15 min
